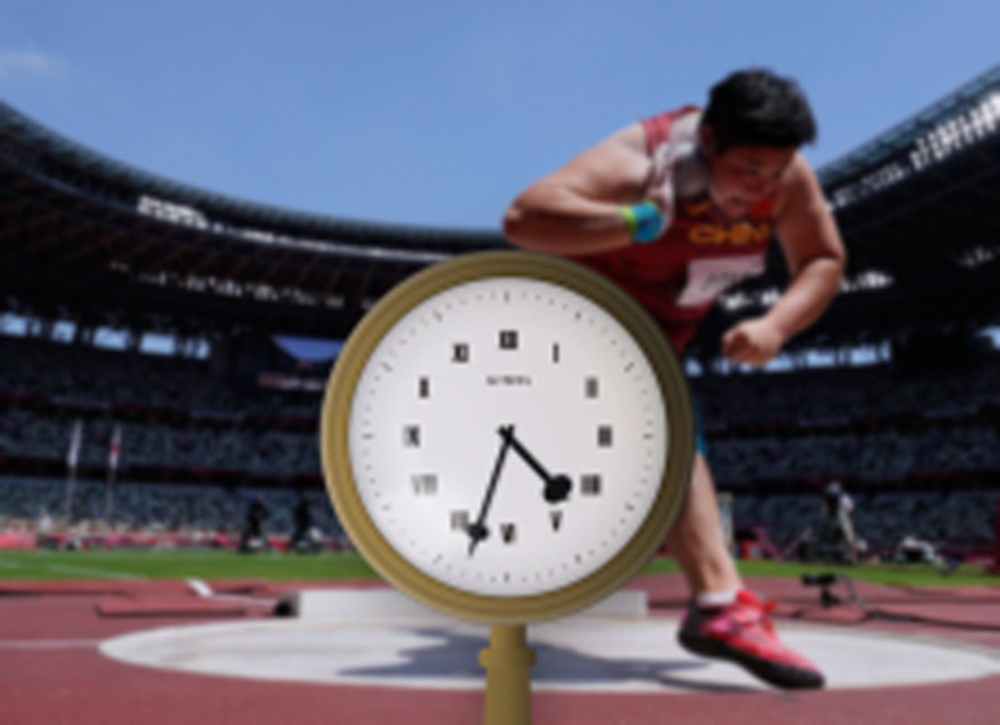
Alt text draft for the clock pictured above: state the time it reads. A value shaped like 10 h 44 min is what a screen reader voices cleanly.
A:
4 h 33 min
